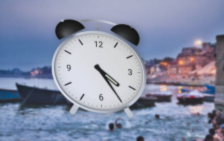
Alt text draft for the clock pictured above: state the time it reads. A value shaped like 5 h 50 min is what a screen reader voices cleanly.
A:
4 h 25 min
